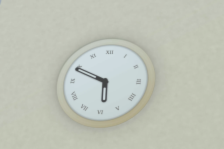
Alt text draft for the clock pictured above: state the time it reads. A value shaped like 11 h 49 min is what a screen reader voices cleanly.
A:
5 h 49 min
